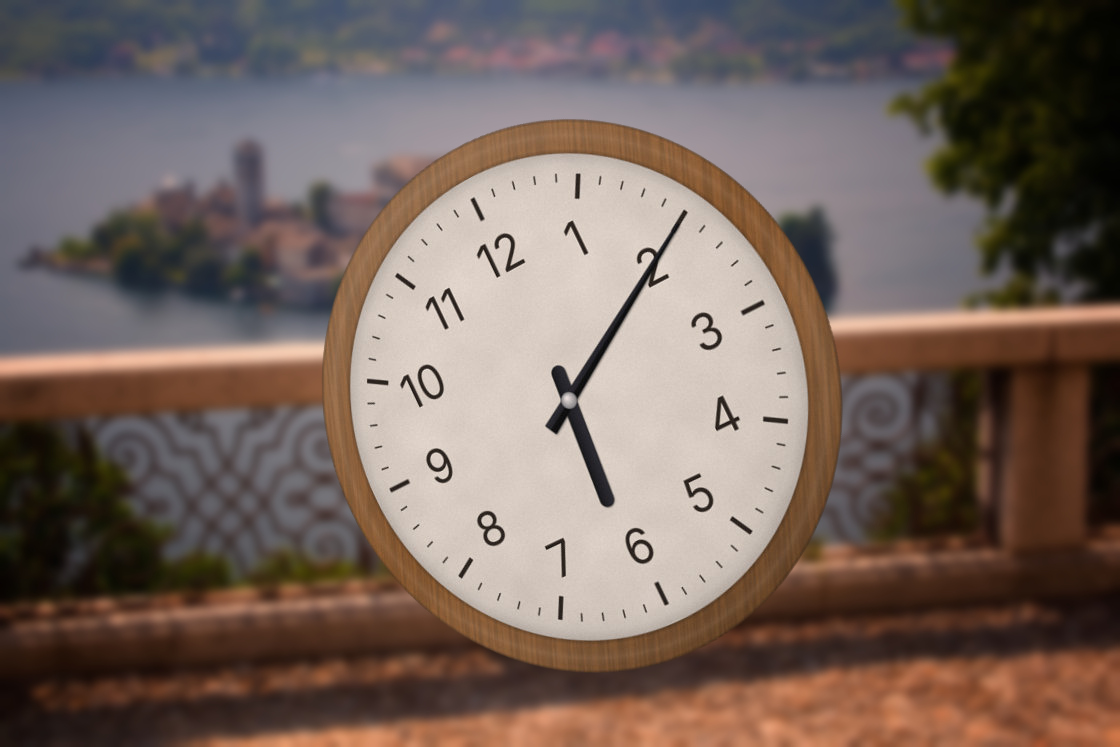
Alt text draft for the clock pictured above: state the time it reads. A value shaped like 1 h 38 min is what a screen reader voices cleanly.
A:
6 h 10 min
